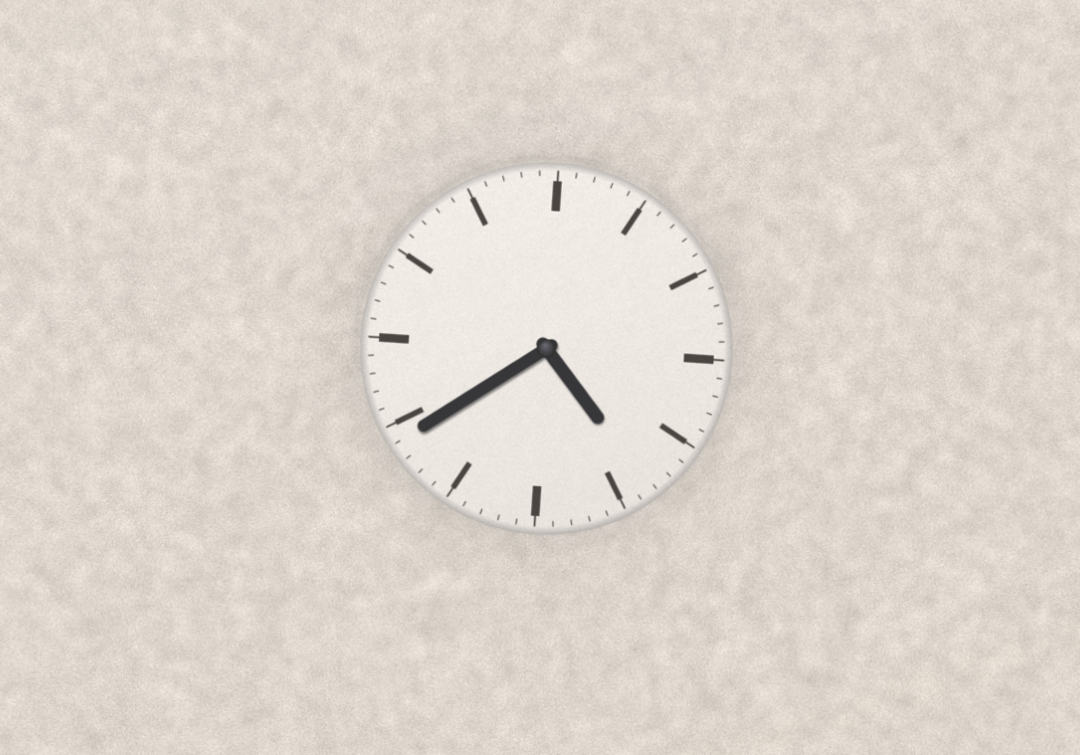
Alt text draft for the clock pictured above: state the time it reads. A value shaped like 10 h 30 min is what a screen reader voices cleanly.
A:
4 h 39 min
